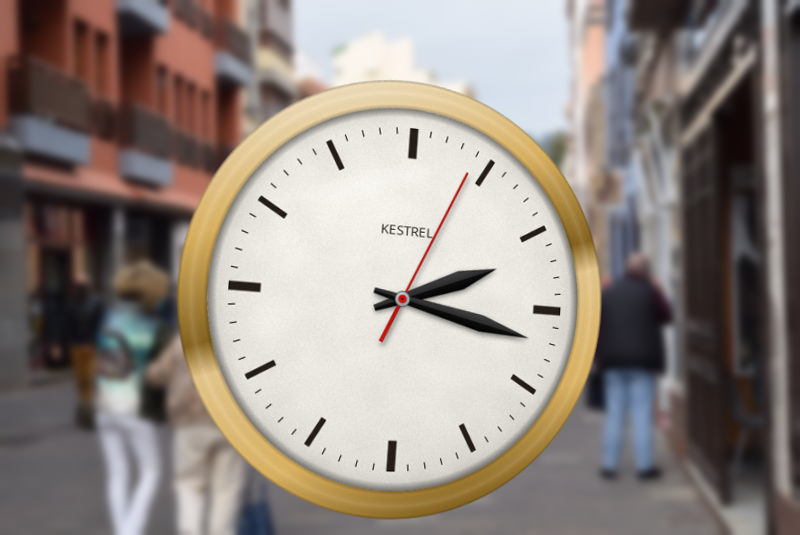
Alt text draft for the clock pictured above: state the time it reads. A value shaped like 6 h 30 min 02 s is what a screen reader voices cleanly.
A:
2 h 17 min 04 s
